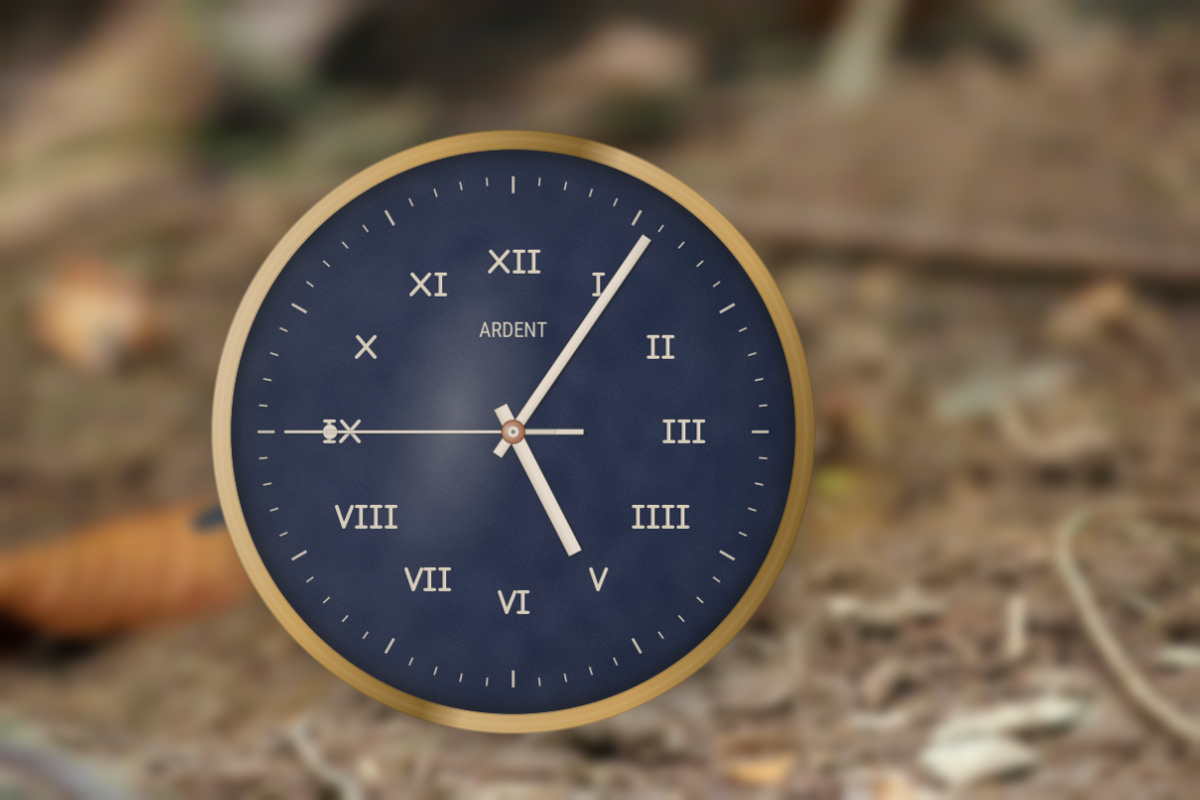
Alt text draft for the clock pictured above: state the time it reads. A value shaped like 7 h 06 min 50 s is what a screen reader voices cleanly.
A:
5 h 05 min 45 s
